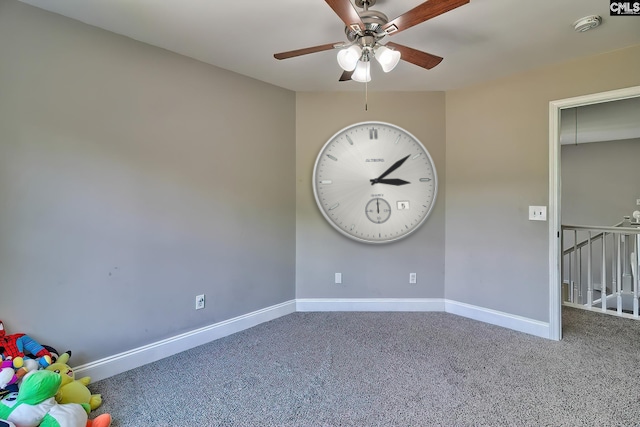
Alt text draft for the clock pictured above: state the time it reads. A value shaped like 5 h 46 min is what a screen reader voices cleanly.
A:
3 h 09 min
